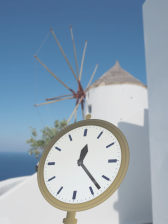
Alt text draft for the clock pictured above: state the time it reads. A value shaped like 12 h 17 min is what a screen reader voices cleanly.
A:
12 h 23 min
